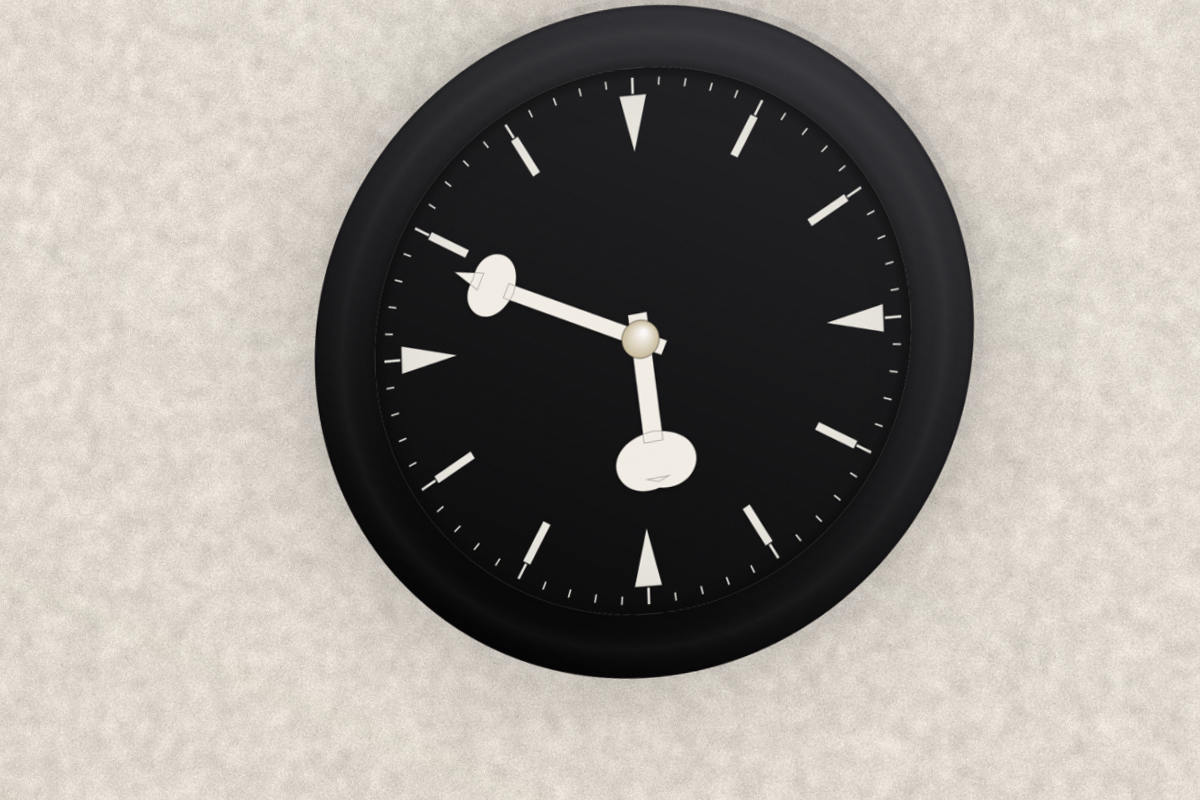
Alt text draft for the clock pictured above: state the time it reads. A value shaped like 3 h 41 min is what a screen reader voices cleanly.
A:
5 h 49 min
